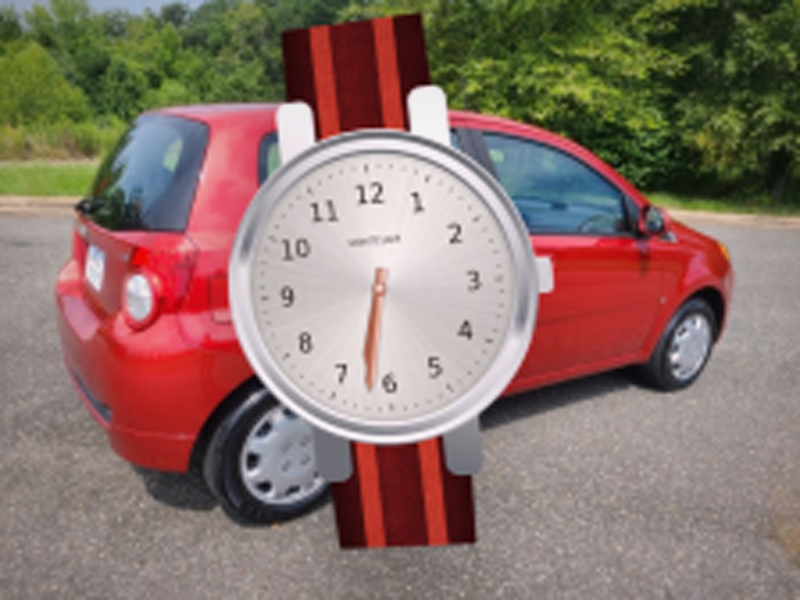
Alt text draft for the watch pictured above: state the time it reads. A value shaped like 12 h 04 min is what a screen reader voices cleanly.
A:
6 h 32 min
